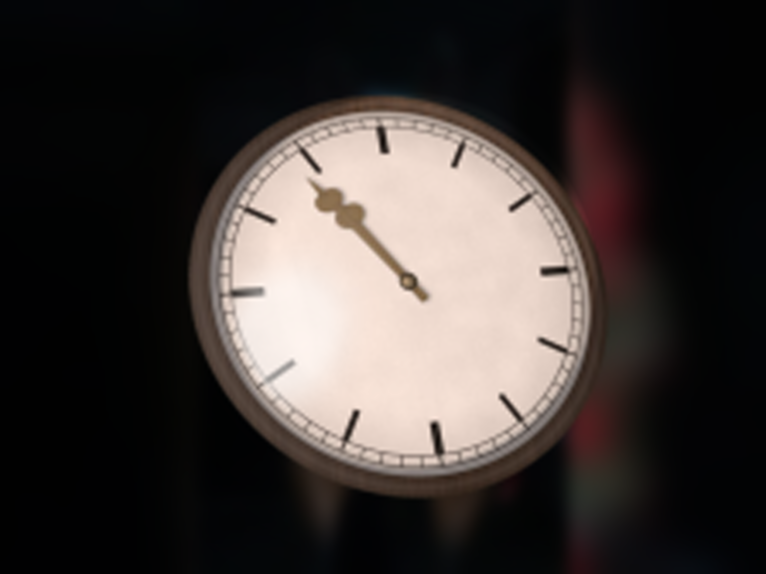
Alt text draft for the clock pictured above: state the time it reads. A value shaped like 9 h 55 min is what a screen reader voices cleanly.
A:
10 h 54 min
